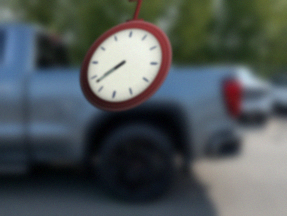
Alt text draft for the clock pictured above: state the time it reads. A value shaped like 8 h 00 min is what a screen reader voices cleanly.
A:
7 h 38 min
